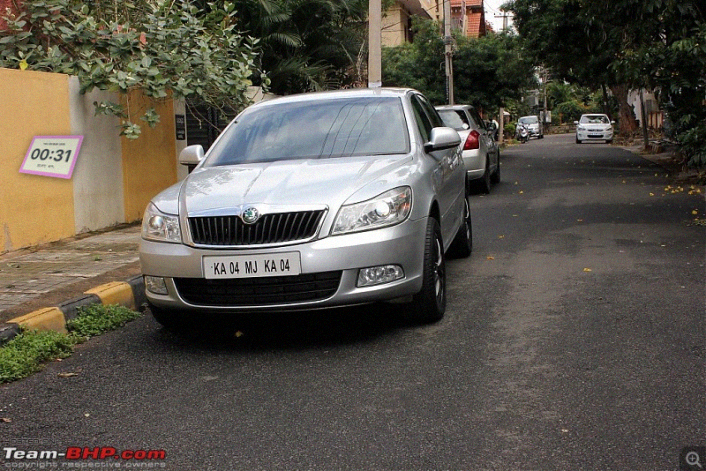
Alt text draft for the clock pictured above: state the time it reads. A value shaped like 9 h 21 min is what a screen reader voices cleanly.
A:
0 h 31 min
